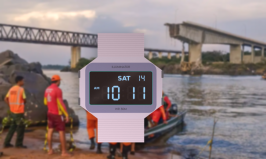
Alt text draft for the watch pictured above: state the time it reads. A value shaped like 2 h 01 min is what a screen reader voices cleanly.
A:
10 h 11 min
